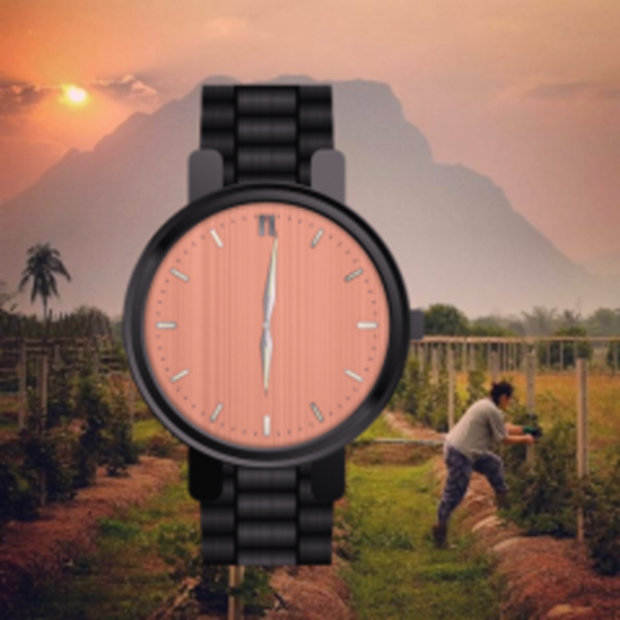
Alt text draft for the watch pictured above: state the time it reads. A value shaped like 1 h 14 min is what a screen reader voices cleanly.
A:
6 h 01 min
